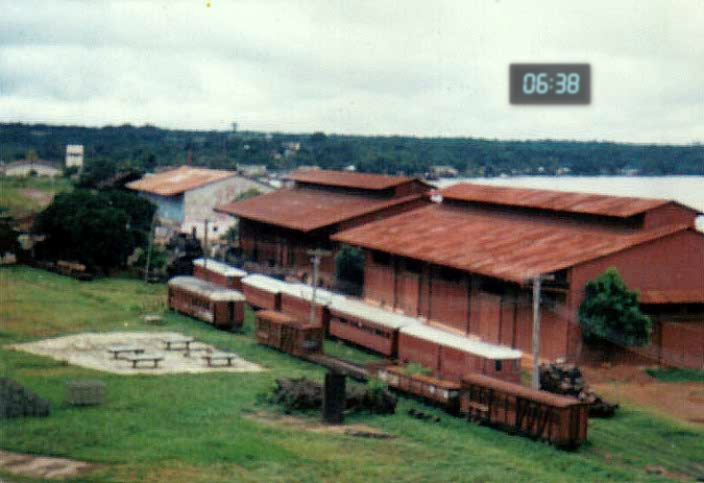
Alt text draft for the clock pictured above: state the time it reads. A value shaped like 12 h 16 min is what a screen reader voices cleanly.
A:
6 h 38 min
